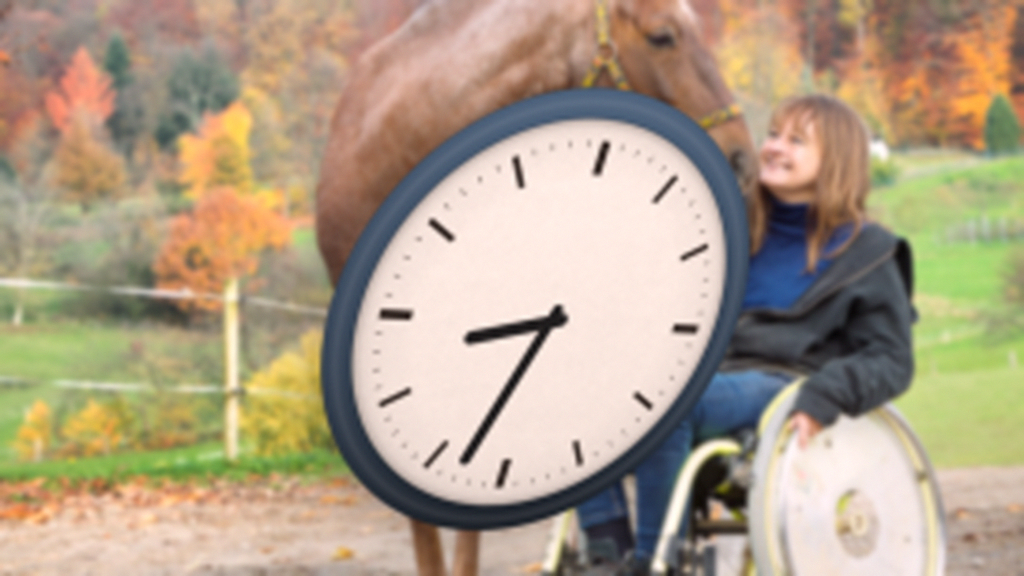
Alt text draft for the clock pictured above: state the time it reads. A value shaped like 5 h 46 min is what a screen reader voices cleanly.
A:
8 h 33 min
